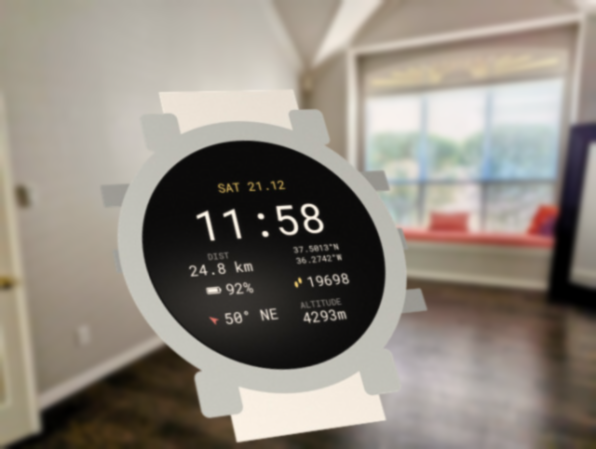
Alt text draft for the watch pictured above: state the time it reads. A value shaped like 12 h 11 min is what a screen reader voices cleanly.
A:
11 h 58 min
